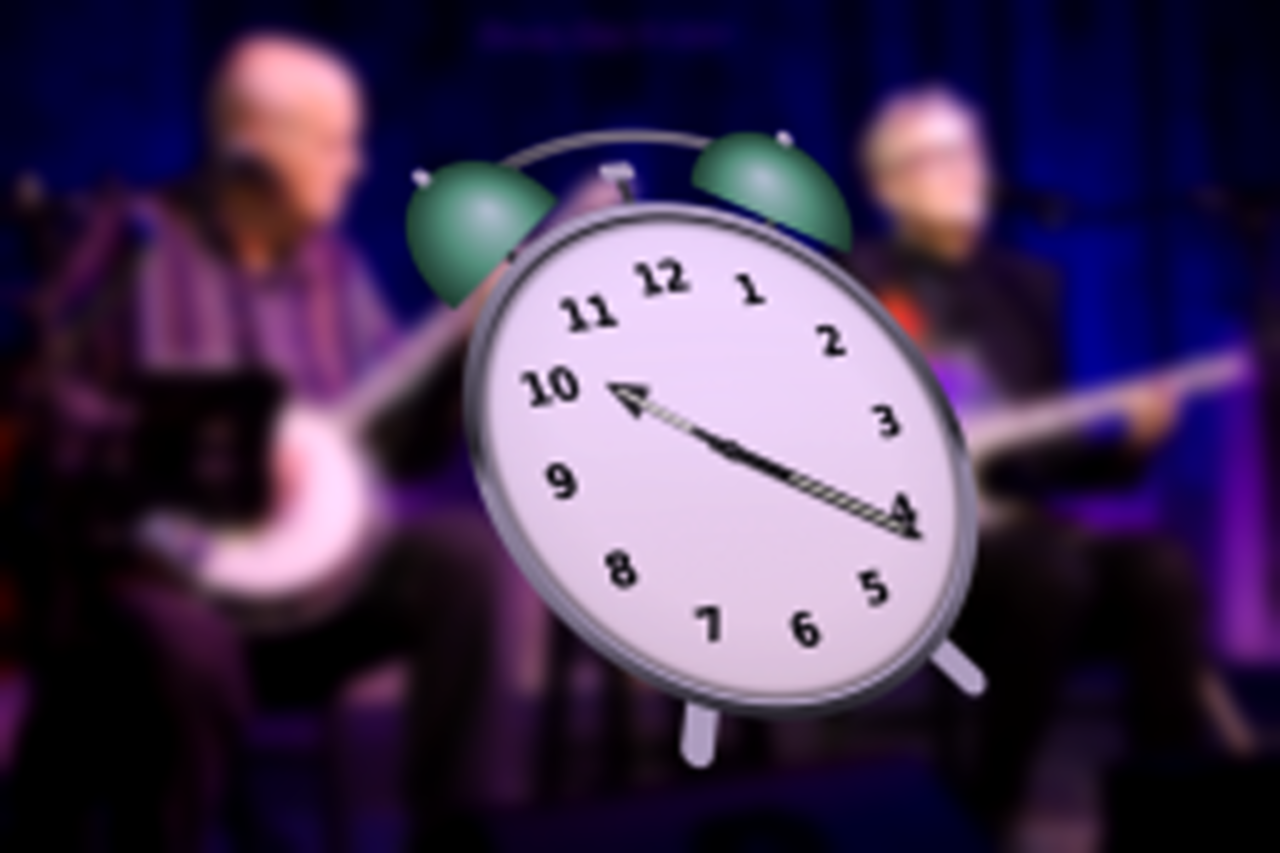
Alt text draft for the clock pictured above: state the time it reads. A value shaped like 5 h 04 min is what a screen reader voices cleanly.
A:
10 h 21 min
